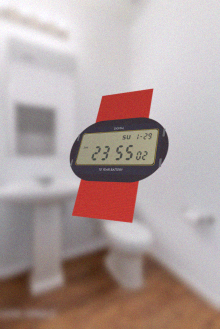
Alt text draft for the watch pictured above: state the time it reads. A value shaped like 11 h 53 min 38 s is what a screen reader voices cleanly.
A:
23 h 55 min 02 s
